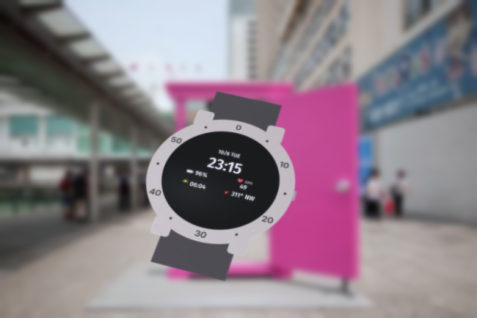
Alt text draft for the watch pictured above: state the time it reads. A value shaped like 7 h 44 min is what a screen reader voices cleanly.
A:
23 h 15 min
